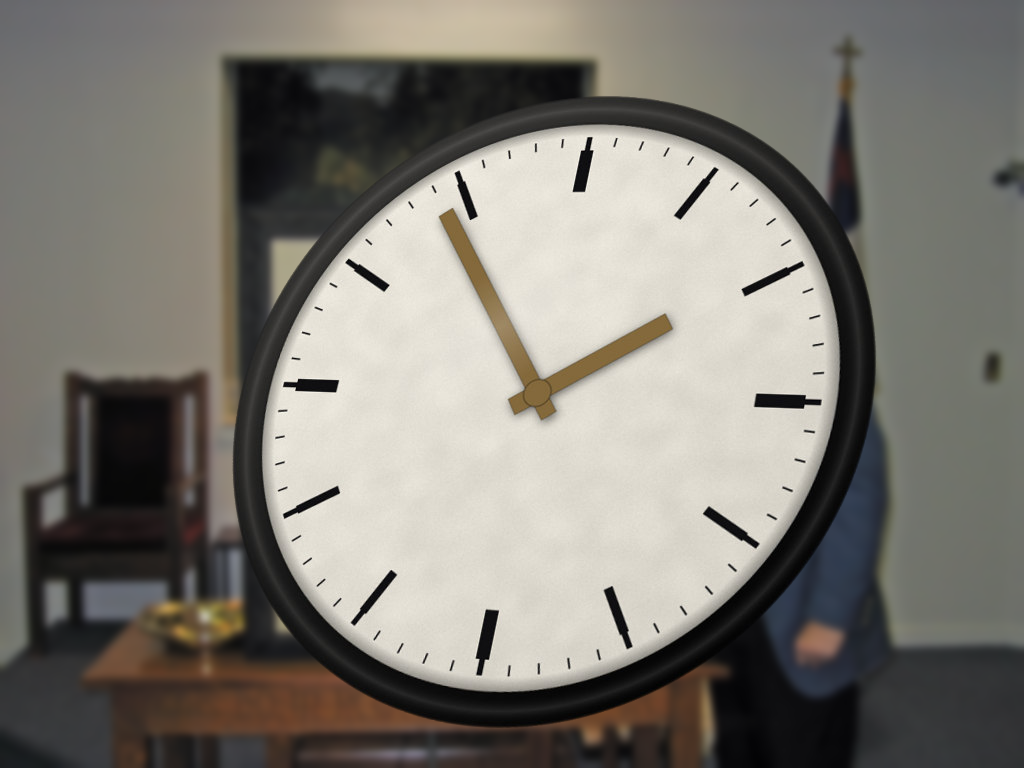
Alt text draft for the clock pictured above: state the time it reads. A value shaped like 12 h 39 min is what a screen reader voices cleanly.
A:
1 h 54 min
